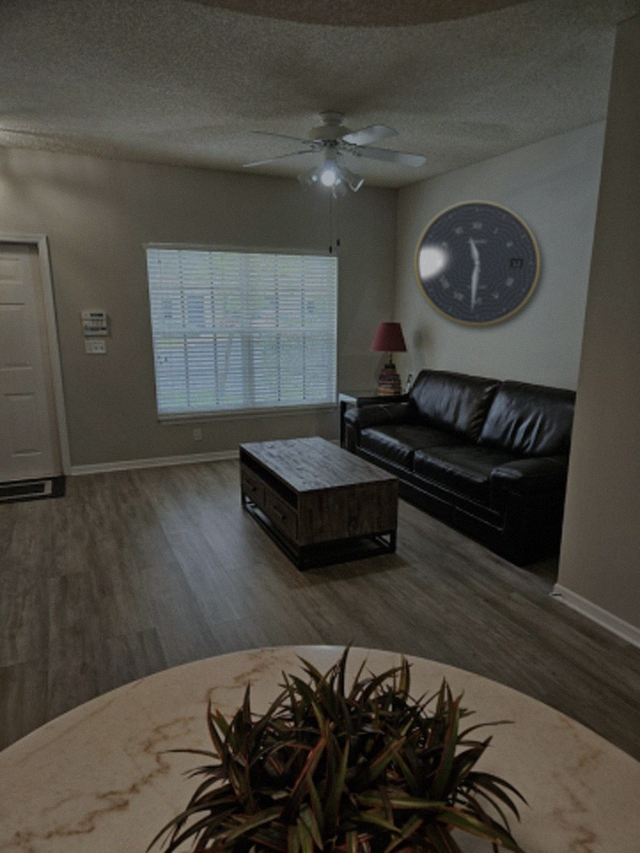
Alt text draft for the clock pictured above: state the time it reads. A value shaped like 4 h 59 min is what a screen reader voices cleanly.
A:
11 h 31 min
